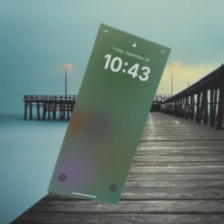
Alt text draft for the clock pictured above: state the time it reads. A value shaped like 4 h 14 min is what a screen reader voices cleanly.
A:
10 h 43 min
